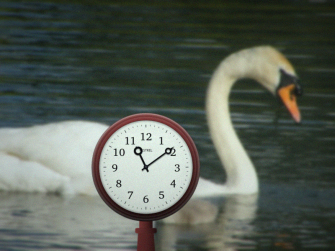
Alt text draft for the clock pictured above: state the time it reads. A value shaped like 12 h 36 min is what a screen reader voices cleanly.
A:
11 h 09 min
